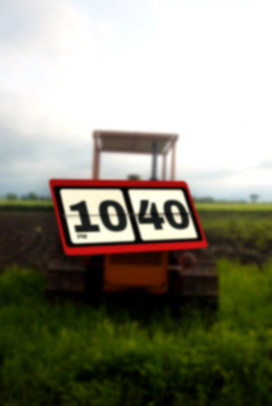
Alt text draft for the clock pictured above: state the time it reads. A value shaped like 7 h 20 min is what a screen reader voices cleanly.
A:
10 h 40 min
